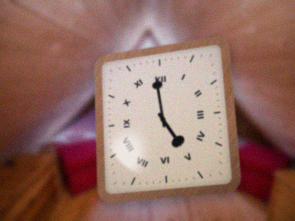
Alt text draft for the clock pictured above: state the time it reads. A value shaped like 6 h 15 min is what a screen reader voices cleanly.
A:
4 h 59 min
